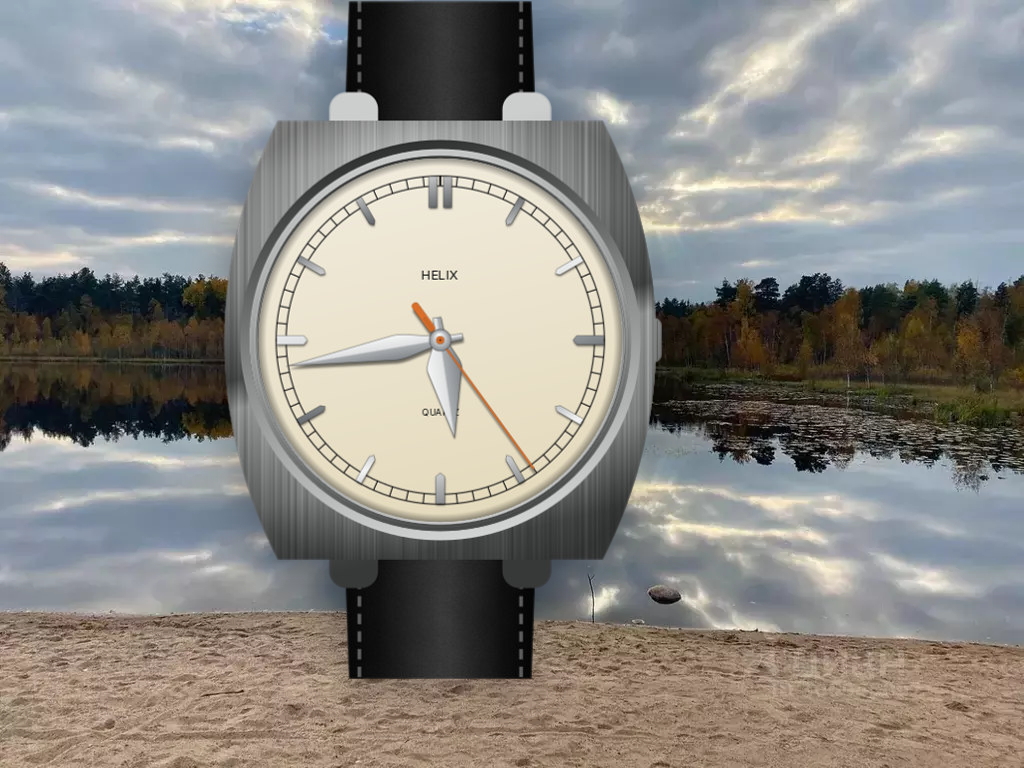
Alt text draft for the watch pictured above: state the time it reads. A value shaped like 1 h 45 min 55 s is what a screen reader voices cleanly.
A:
5 h 43 min 24 s
